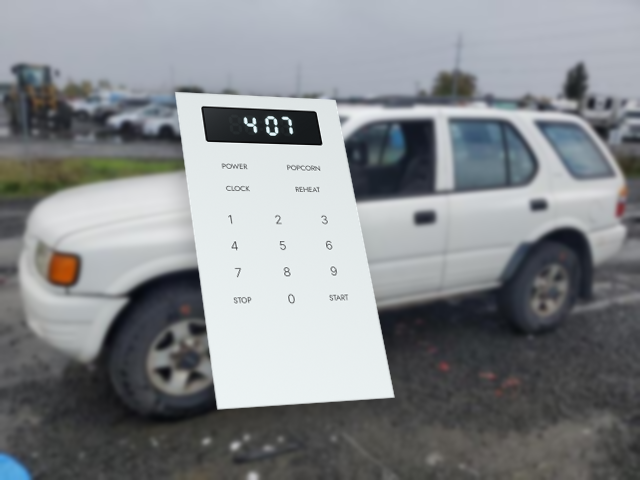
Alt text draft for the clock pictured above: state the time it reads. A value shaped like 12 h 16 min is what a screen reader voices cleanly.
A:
4 h 07 min
